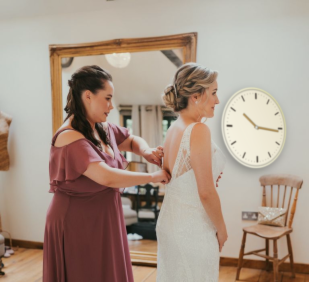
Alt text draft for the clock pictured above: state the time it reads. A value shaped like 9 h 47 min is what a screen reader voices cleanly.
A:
10 h 16 min
